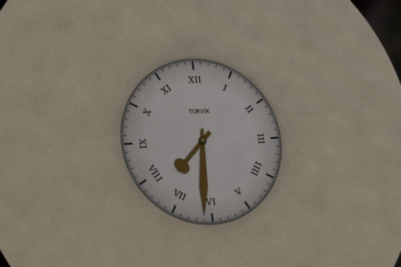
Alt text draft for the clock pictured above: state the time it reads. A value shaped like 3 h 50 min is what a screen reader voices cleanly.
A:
7 h 31 min
